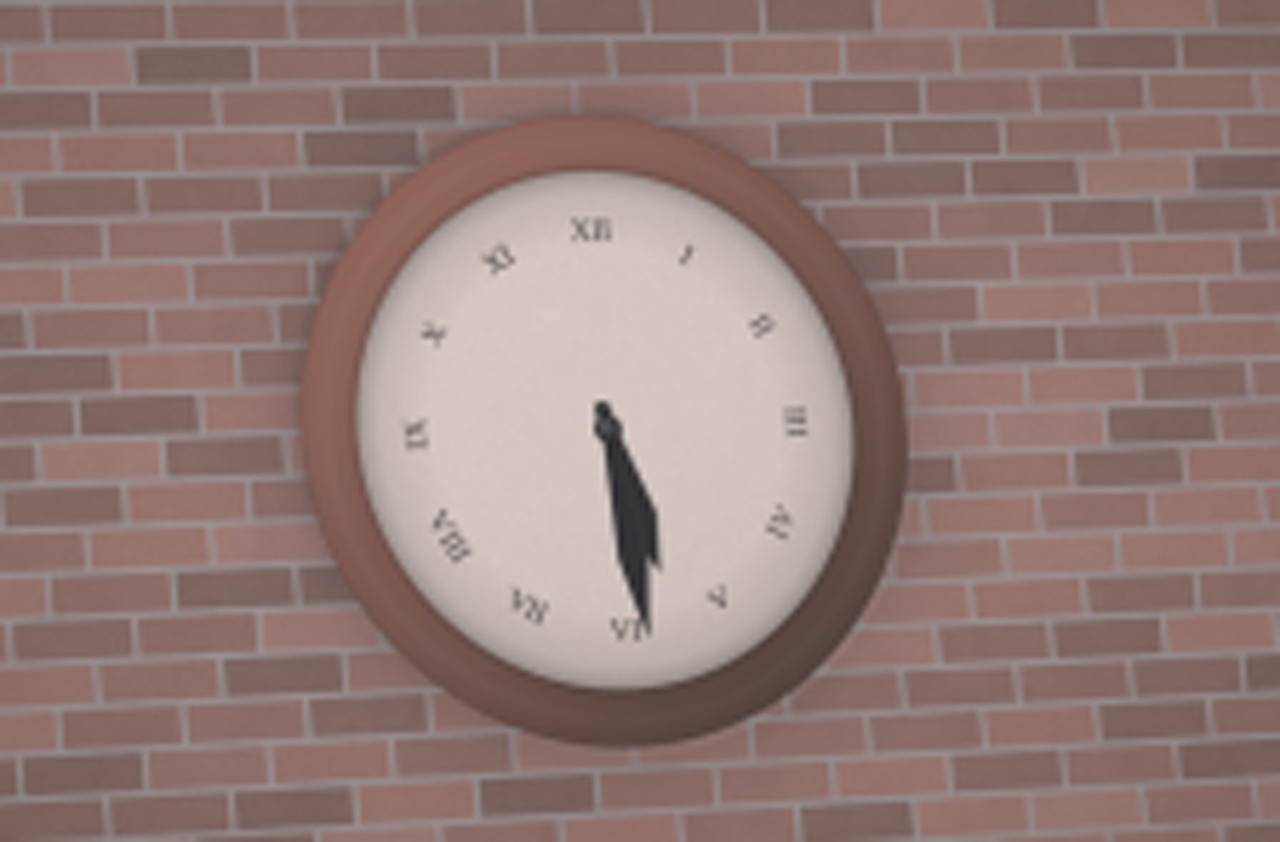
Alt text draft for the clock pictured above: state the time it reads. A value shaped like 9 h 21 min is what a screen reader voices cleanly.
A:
5 h 29 min
